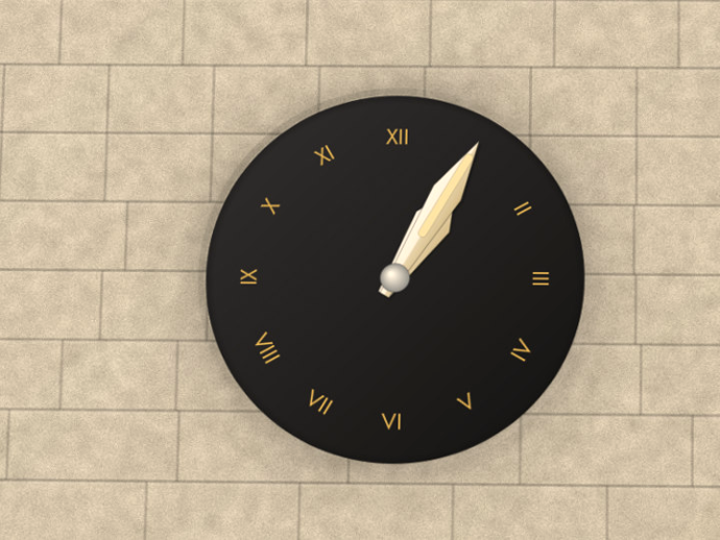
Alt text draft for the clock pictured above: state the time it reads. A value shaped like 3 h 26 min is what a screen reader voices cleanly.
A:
1 h 05 min
